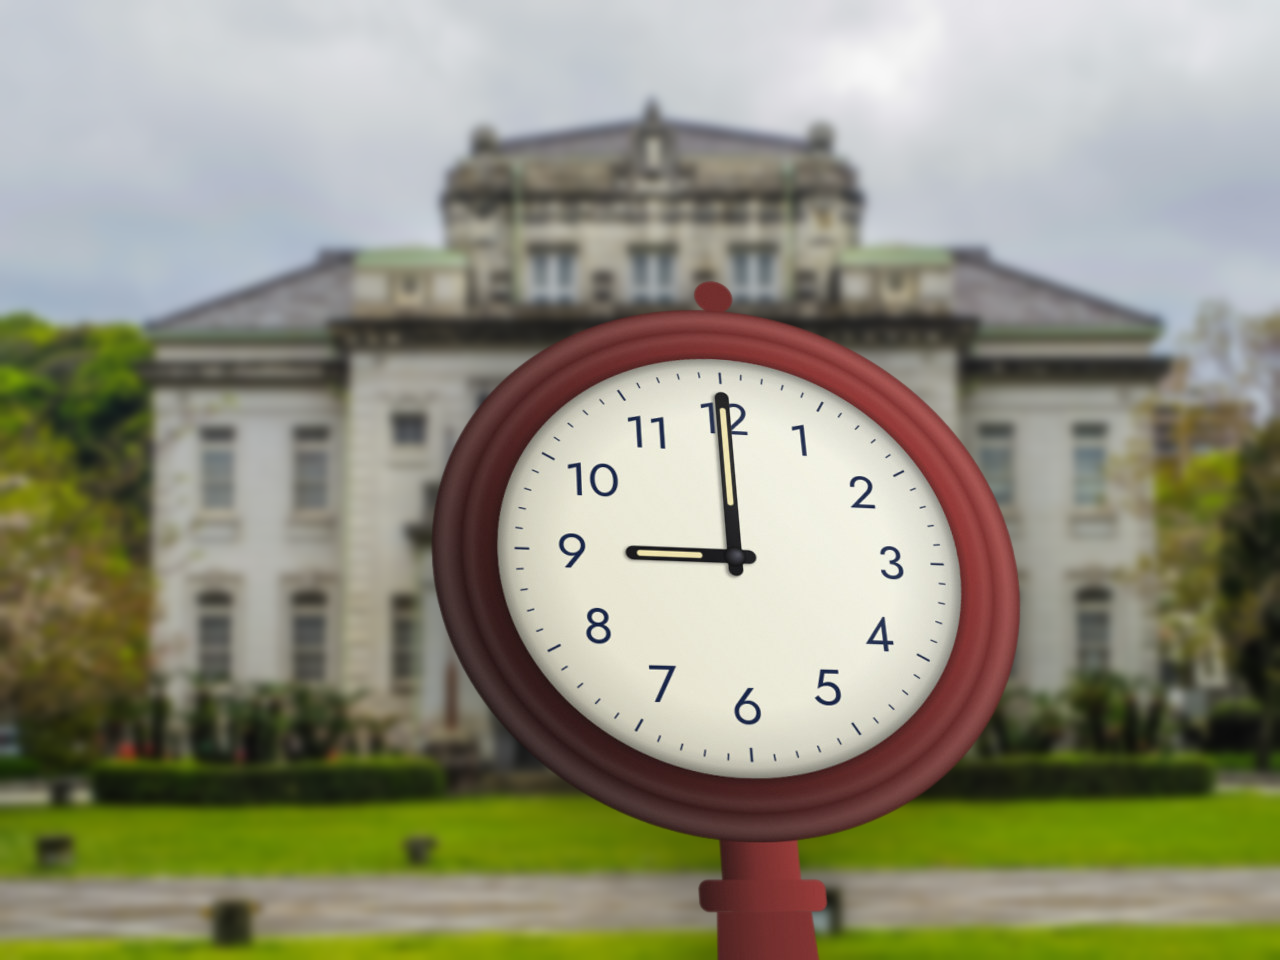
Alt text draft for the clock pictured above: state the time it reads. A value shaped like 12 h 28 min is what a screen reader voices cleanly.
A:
9 h 00 min
